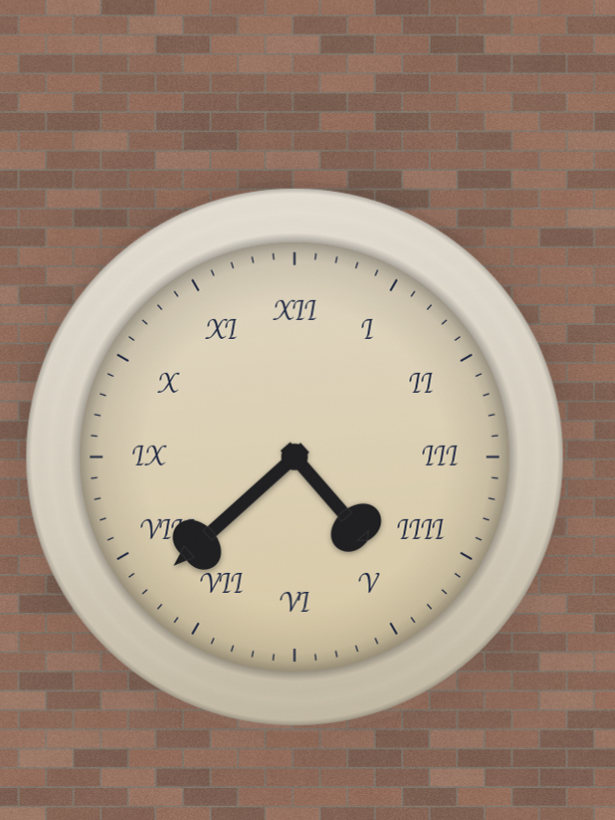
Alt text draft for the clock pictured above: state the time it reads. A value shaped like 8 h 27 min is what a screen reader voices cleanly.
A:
4 h 38 min
